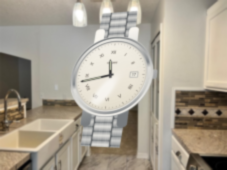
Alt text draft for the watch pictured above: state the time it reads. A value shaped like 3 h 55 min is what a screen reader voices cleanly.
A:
11 h 43 min
